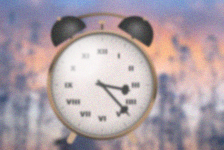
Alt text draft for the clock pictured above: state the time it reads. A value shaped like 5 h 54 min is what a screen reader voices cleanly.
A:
3 h 23 min
